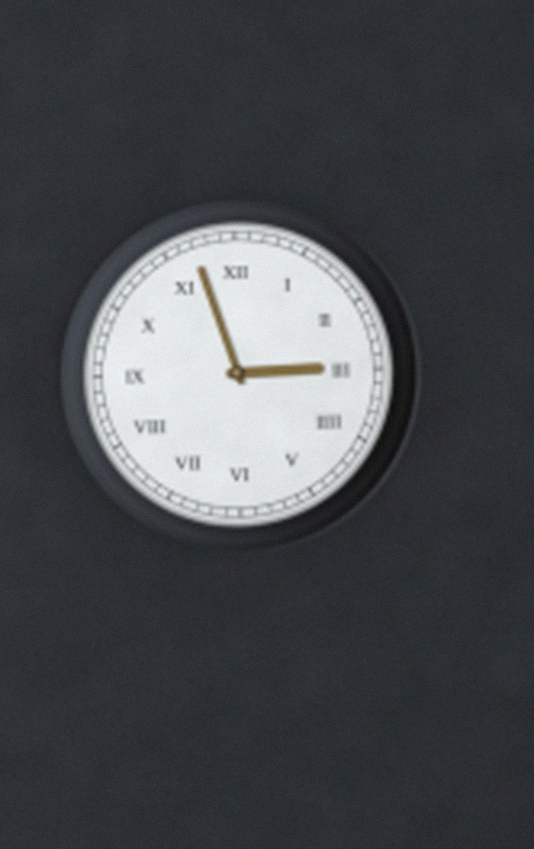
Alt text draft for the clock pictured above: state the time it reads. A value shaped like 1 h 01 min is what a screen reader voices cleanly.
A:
2 h 57 min
